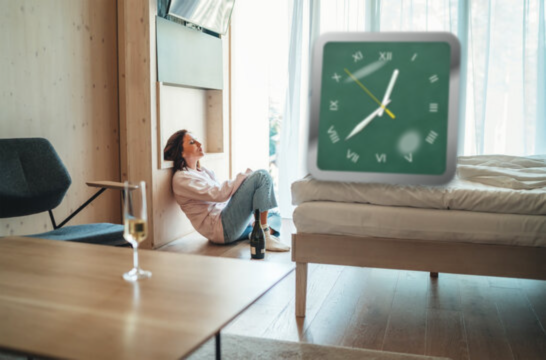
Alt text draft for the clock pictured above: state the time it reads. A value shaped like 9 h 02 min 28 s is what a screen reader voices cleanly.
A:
12 h 37 min 52 s
